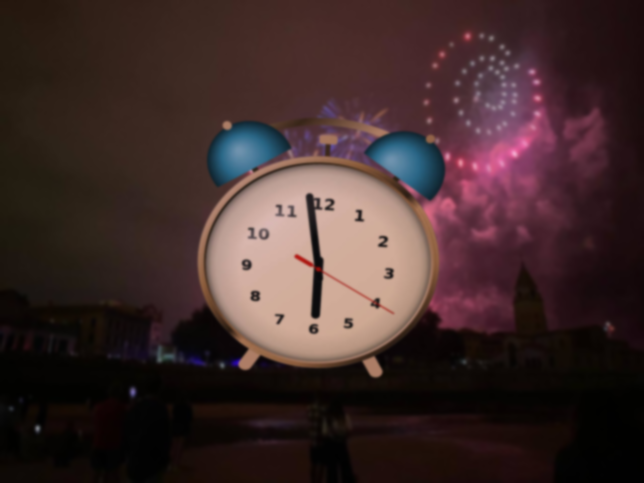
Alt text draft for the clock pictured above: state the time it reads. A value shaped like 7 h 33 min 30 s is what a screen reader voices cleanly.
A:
5 h 58 min 20 s
